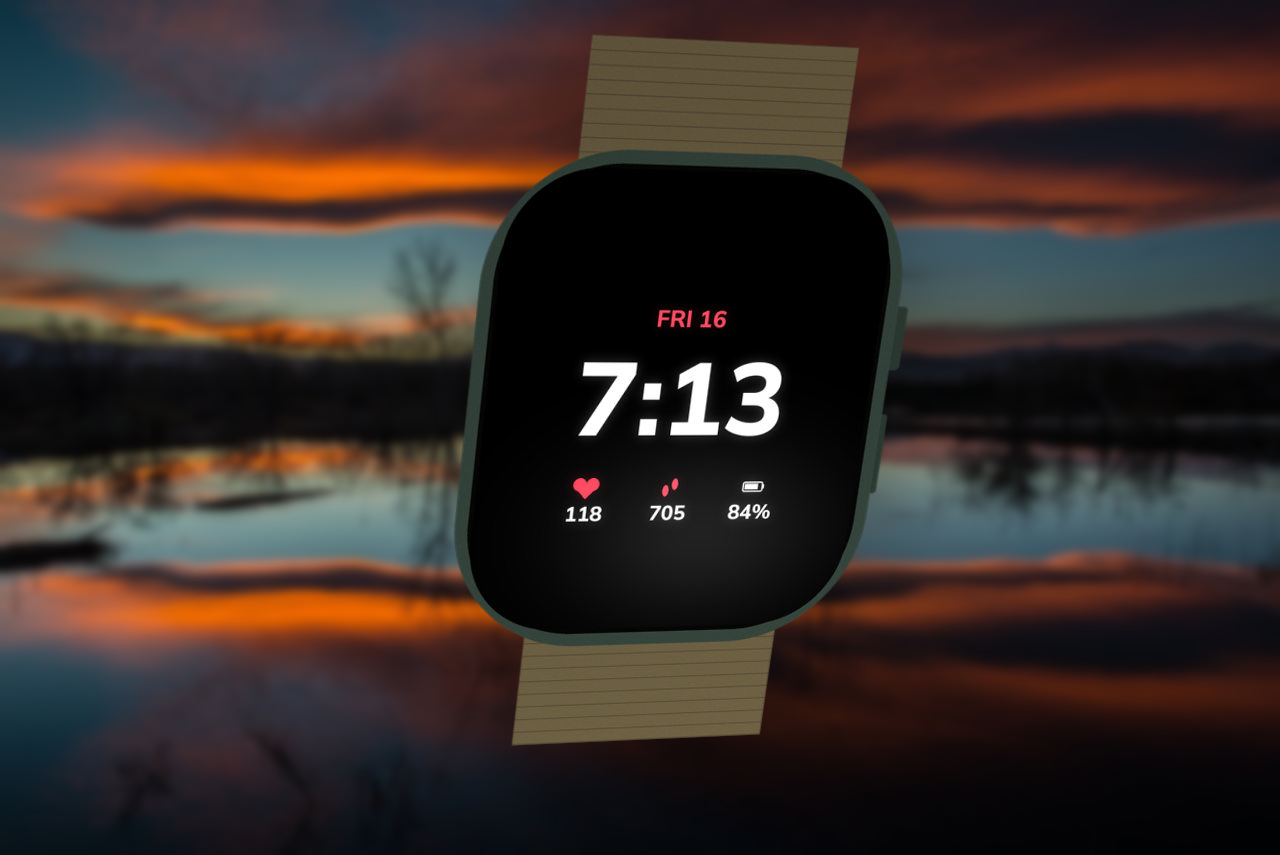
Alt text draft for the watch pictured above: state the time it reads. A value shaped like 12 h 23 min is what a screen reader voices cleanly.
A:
7 h 13 min
